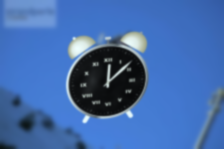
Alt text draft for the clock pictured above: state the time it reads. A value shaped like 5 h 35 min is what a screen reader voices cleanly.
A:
12 h 08 min
